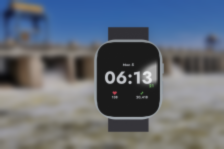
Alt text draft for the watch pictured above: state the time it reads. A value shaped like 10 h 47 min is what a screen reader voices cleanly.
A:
6 h 13 min
